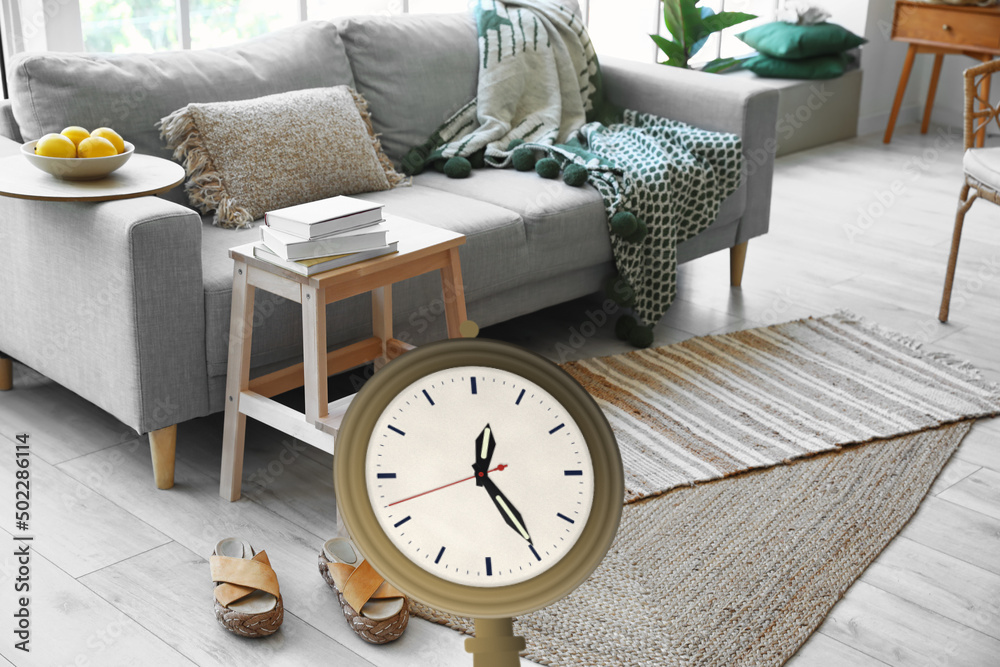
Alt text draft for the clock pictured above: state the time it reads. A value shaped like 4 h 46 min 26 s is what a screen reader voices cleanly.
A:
12 h 24 min 42 s
